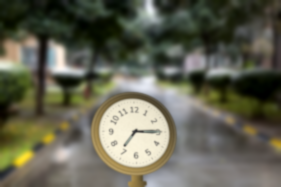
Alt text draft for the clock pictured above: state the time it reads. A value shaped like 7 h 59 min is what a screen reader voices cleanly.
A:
7 h 15 min
